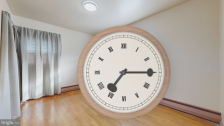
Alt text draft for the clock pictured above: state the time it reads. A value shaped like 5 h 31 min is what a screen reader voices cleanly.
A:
7 h 15 min
